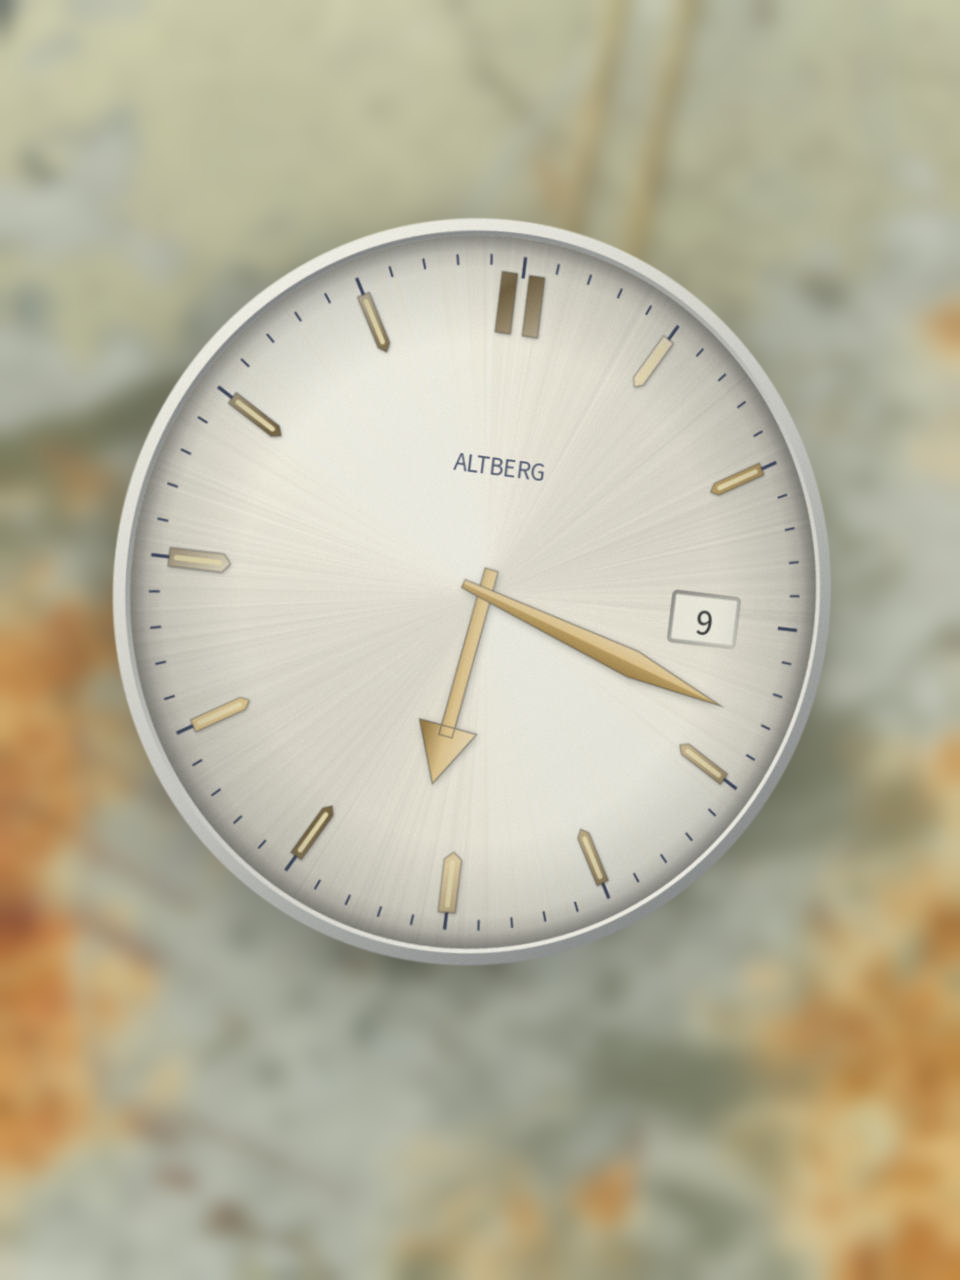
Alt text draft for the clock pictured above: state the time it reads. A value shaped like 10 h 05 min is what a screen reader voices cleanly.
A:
6 h 18 min
